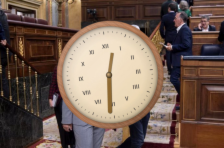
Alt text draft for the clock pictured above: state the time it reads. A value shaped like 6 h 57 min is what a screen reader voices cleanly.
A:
12 h 31 min
